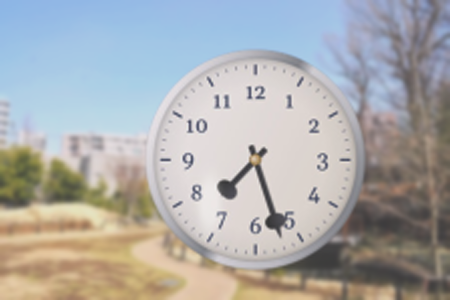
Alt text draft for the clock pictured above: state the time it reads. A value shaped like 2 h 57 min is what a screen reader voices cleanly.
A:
7 h 27 min
